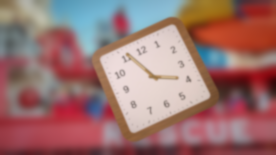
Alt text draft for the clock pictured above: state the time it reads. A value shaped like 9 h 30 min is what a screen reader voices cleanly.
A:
3 h 56 min
